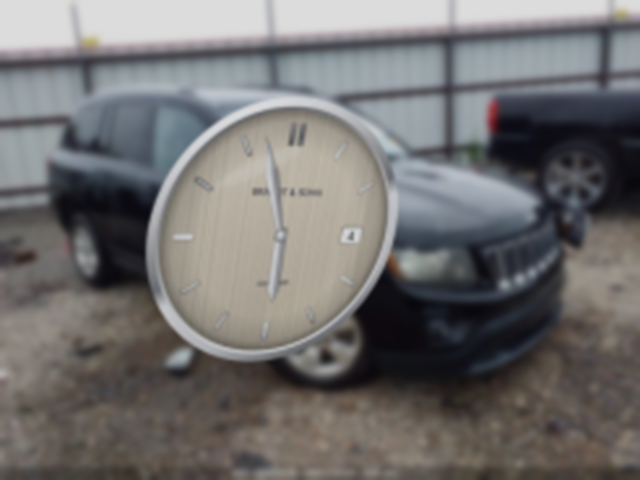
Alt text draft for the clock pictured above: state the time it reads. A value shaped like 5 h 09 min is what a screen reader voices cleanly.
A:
5 h 57 min
